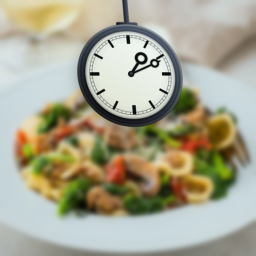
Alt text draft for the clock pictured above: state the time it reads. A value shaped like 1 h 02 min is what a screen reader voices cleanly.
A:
1 h 11 min
